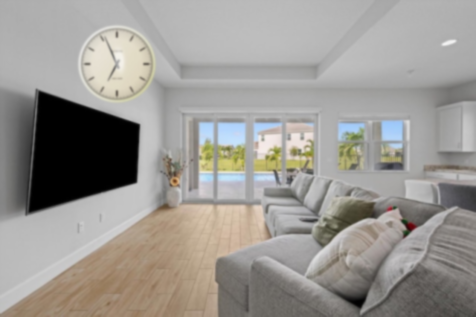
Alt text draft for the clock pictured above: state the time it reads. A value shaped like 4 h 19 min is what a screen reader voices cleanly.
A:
6 h 56 min
